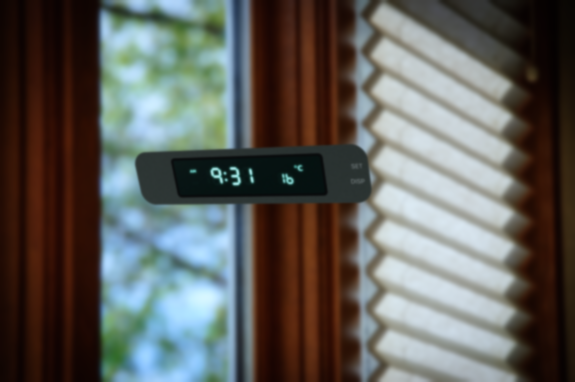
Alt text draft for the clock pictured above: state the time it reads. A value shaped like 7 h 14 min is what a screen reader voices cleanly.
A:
9 h 31 min
